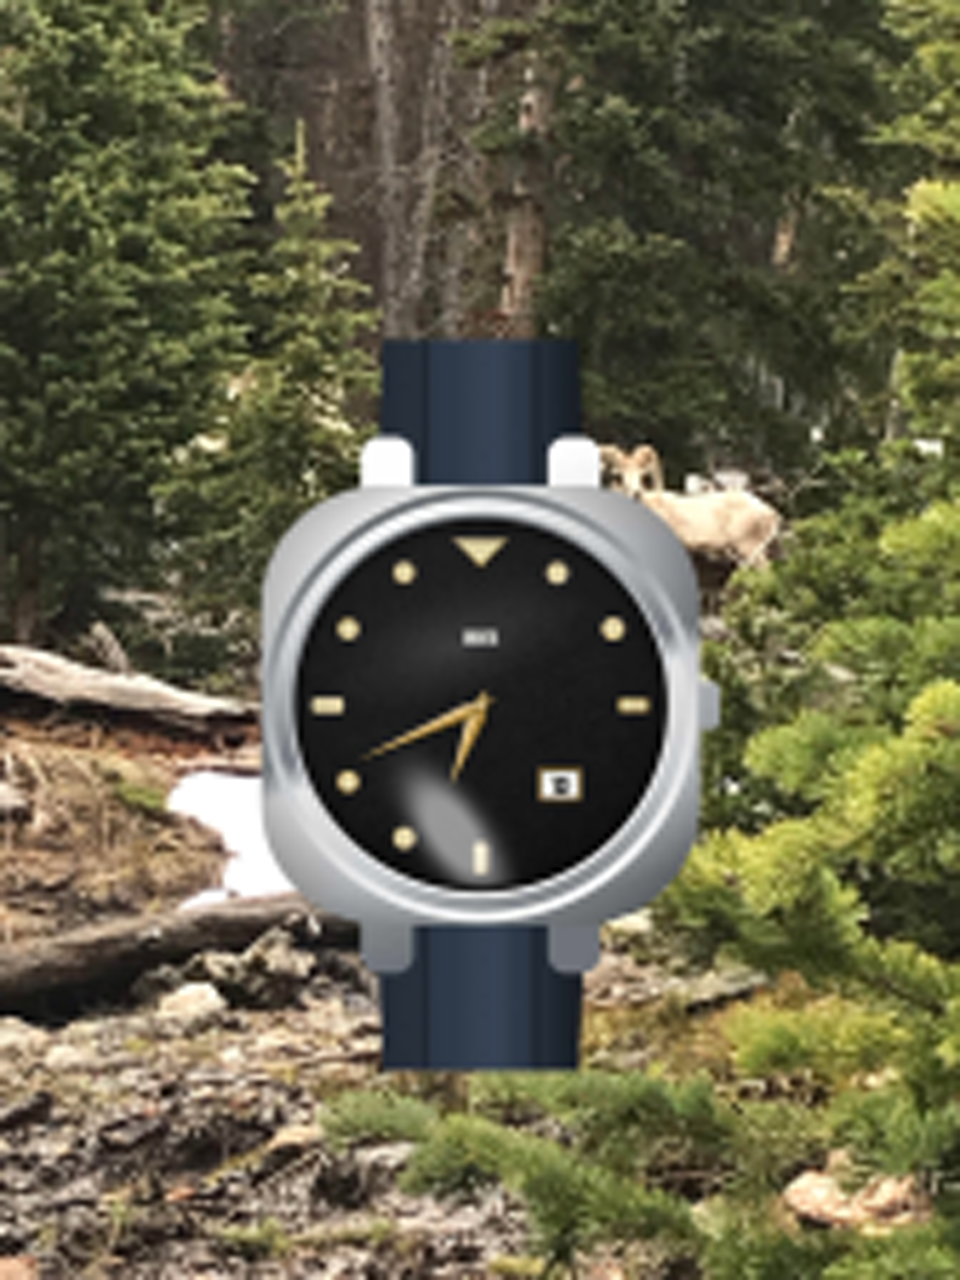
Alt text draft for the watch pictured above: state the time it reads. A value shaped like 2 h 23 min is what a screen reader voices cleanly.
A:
6 h 41 min
